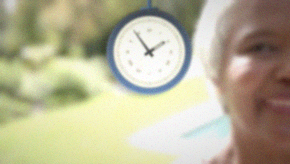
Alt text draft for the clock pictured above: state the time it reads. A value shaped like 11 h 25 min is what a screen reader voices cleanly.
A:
1 h 54 min
